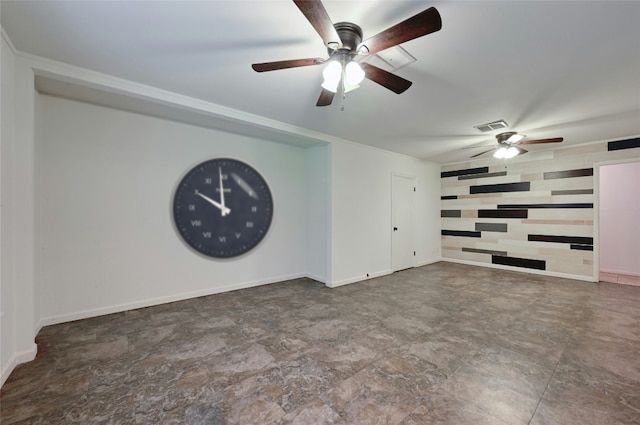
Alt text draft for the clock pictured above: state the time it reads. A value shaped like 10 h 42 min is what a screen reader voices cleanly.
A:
9 h 59 min
